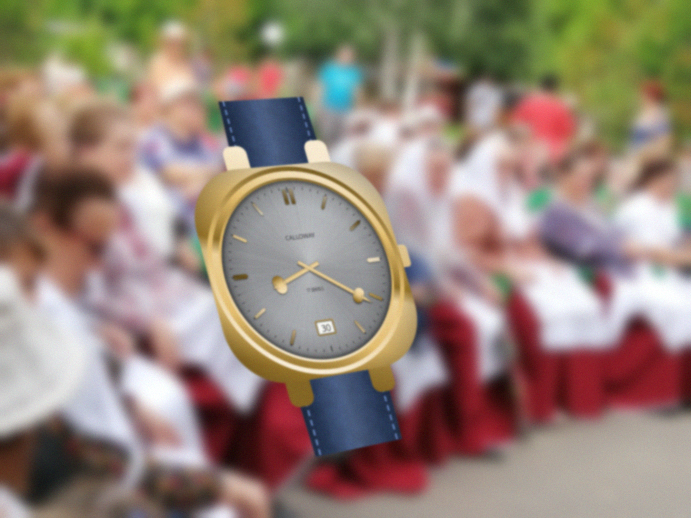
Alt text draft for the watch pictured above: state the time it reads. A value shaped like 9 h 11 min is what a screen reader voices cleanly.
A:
8 h 21 min
